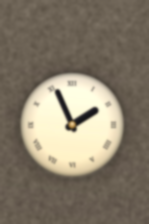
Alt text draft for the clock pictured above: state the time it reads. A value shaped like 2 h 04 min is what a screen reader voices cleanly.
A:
1 h 56 min
